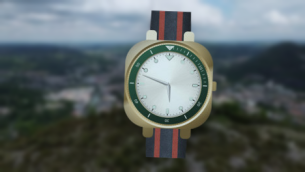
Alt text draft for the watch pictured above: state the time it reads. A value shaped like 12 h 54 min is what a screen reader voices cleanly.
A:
5 h 48 min
